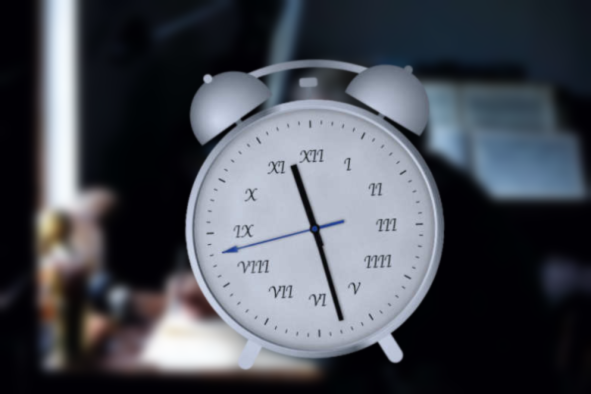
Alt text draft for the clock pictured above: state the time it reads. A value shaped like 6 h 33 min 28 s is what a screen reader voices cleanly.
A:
11 h 27 min 43 s
